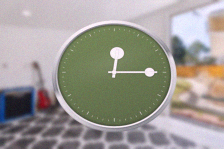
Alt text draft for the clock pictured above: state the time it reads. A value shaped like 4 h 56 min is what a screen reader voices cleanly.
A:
12 h 15 min
